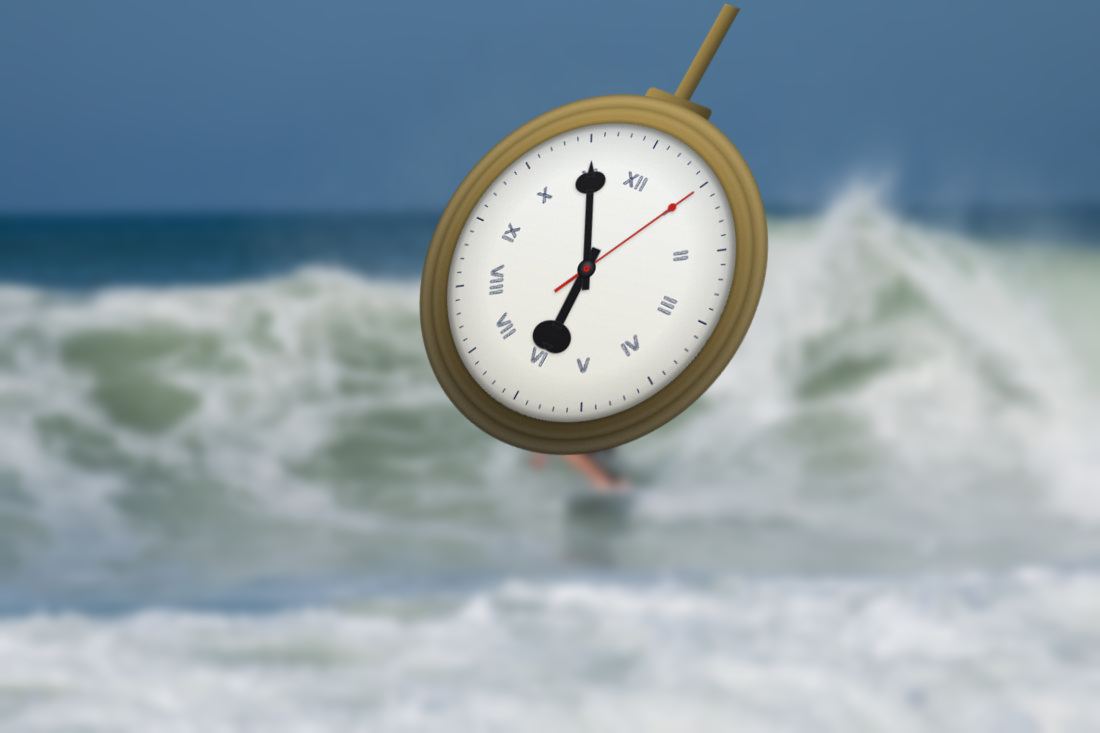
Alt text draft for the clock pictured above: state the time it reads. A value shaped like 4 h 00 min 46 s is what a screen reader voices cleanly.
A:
5 h 55 min 05 s
